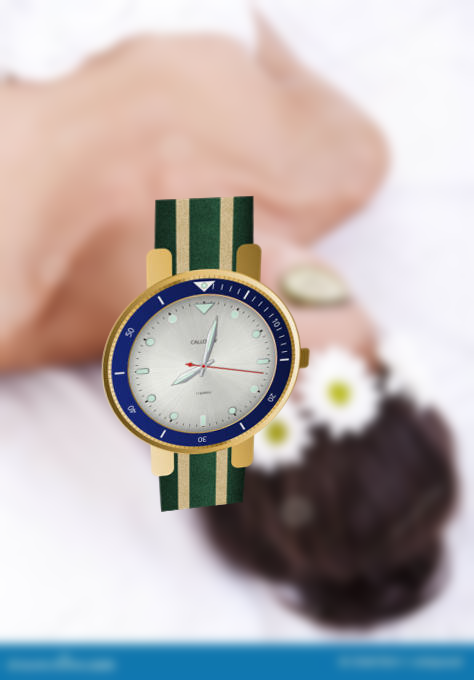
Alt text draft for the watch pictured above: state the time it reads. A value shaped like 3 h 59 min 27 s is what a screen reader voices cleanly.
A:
8 h 02 min 17 s
